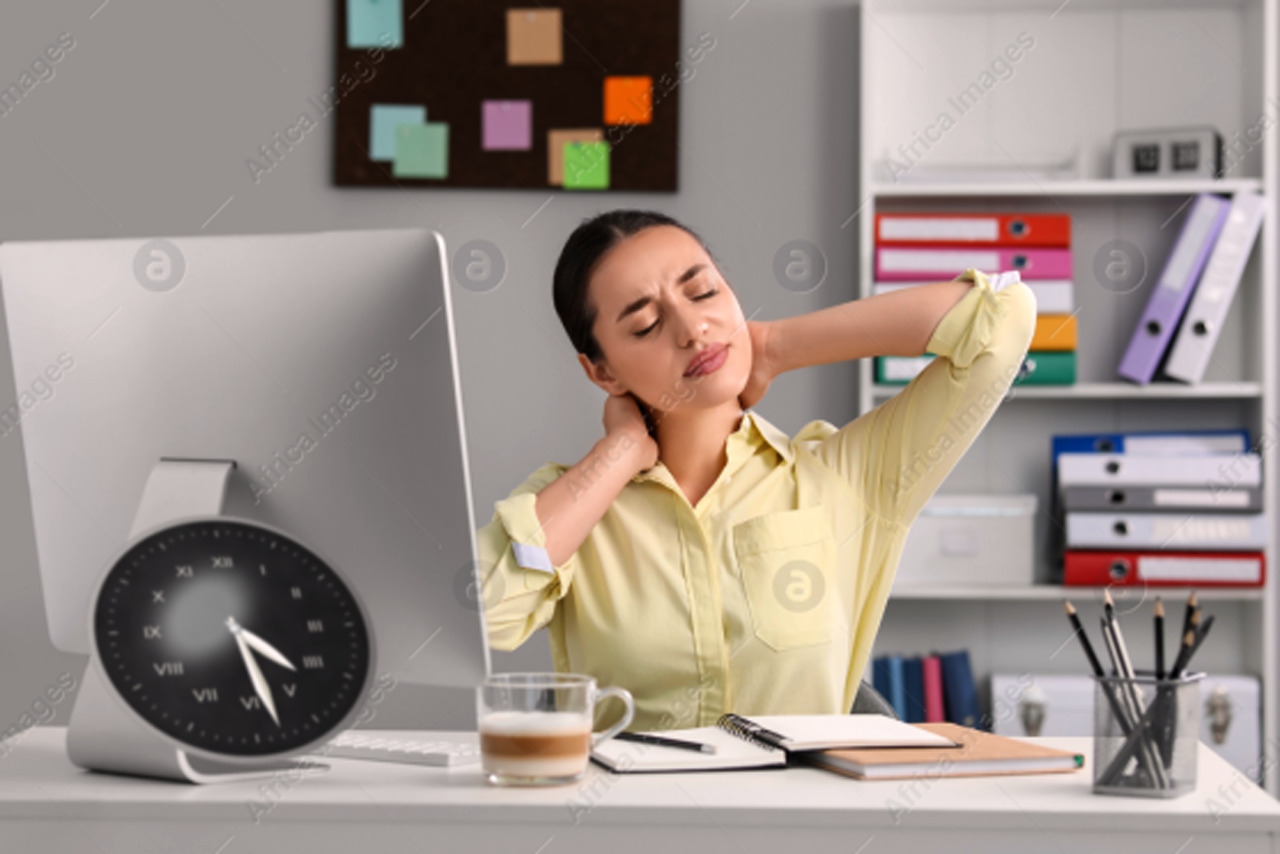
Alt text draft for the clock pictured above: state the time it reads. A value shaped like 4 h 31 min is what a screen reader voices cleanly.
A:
4 h 28 min
